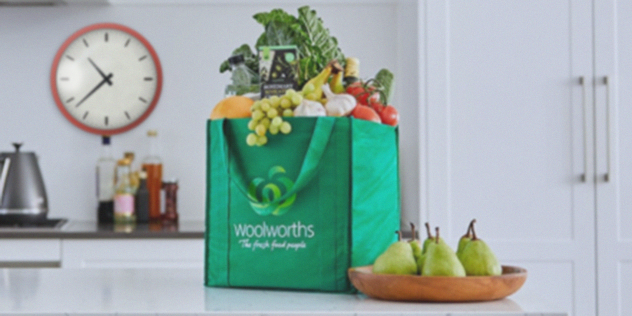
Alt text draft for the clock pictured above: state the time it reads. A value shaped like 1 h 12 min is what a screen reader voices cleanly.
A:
10 h 38 min
